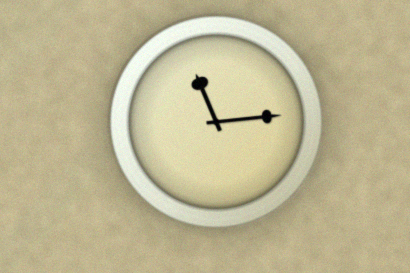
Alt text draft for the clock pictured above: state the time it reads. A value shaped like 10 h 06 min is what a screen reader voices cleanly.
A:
11 h 14 min
